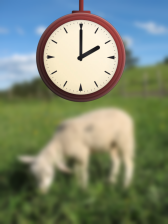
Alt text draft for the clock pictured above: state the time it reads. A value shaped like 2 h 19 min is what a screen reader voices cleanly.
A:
2 h 00 min
